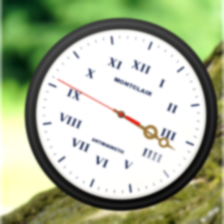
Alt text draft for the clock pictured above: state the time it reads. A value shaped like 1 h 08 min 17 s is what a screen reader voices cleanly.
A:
3 h 16 min 46 s
